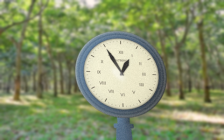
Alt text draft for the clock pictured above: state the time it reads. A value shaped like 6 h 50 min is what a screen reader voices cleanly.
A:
12 h 55 min
